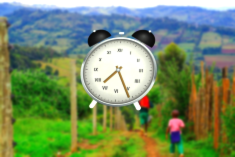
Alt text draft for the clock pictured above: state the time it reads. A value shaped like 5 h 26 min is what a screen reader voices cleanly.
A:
7 h 26 min
